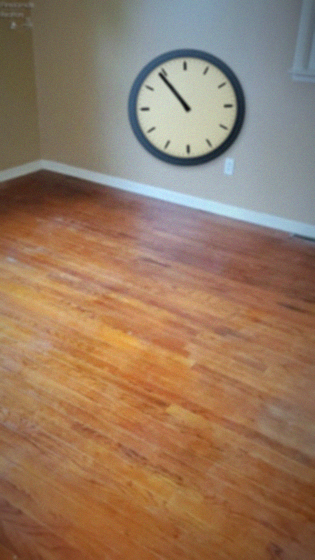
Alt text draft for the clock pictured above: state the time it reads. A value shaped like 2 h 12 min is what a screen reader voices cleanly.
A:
10 h 54 min
